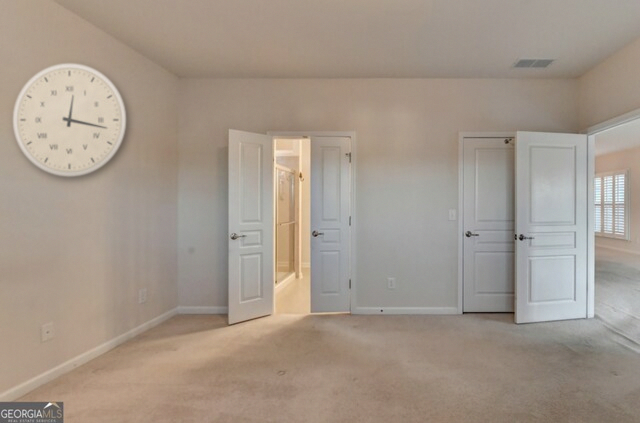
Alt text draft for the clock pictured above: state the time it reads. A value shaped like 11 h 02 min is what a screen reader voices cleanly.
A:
12 h 17 min
